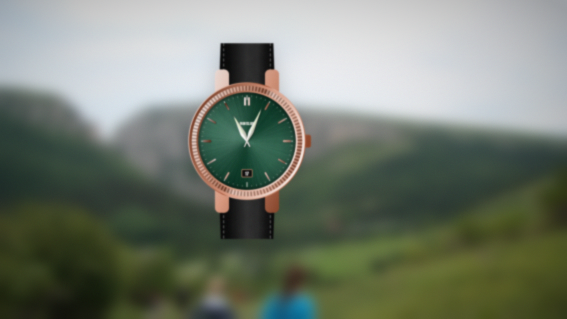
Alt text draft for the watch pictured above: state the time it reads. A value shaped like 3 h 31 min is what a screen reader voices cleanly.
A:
11 h 04 min
